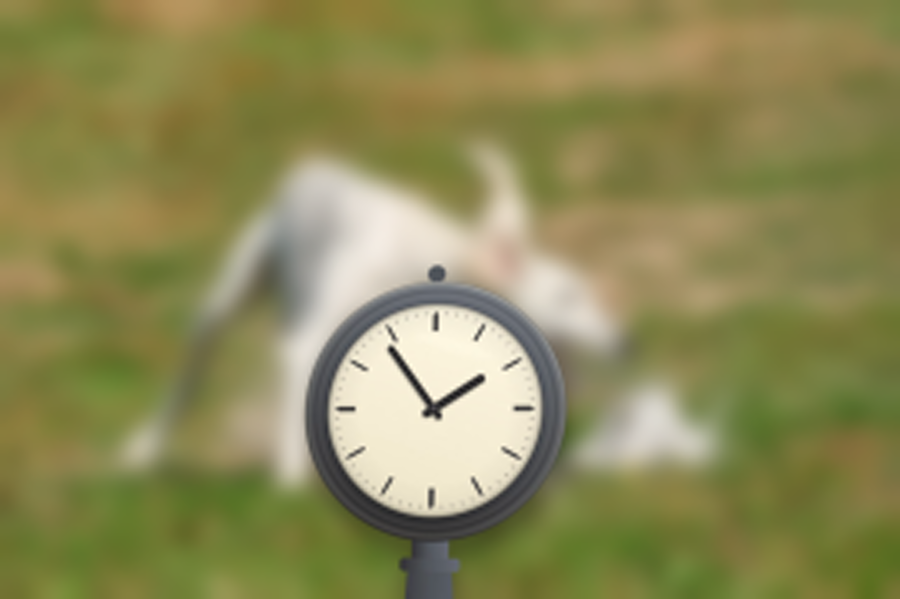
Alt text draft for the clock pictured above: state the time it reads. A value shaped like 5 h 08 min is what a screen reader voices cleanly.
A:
1 h 54 min
